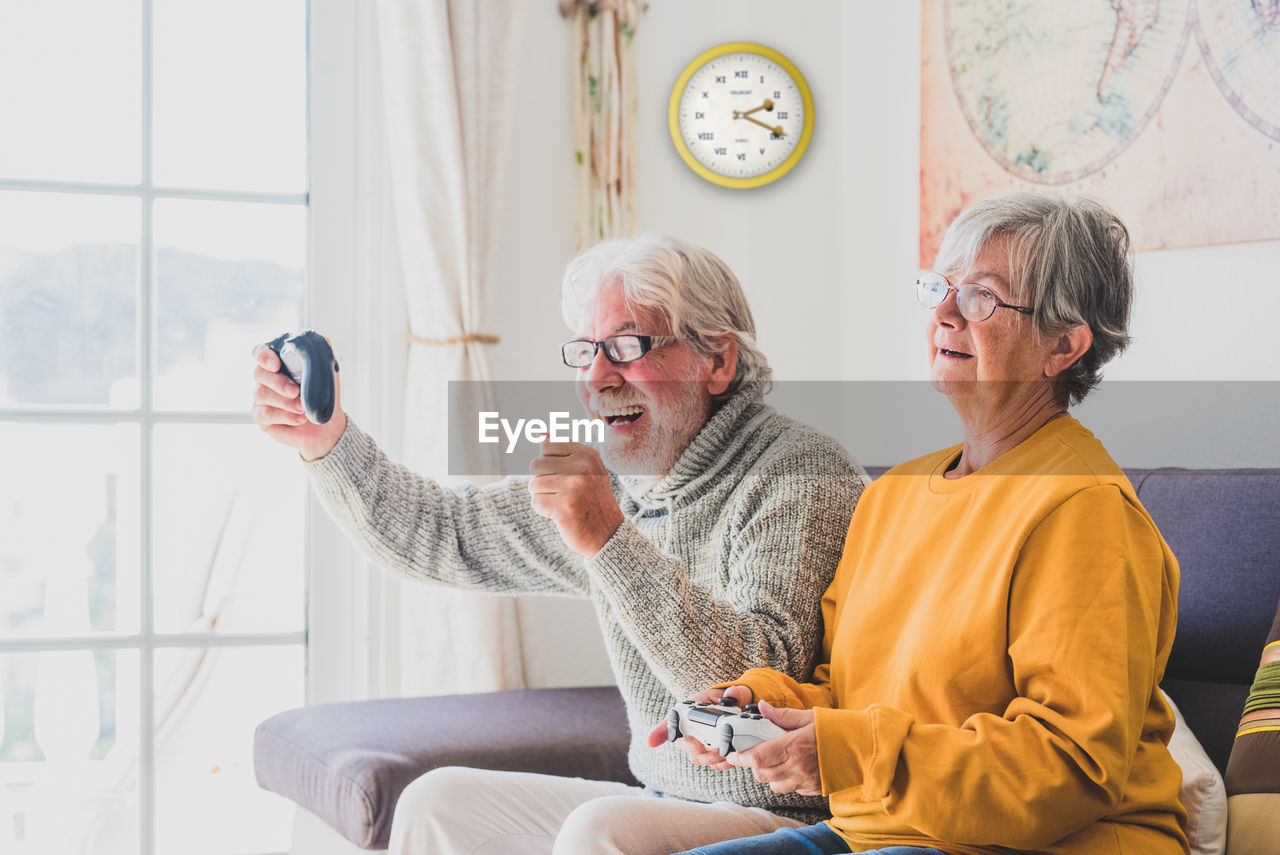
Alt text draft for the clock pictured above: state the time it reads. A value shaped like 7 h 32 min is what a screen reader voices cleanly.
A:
2 h 19 min
